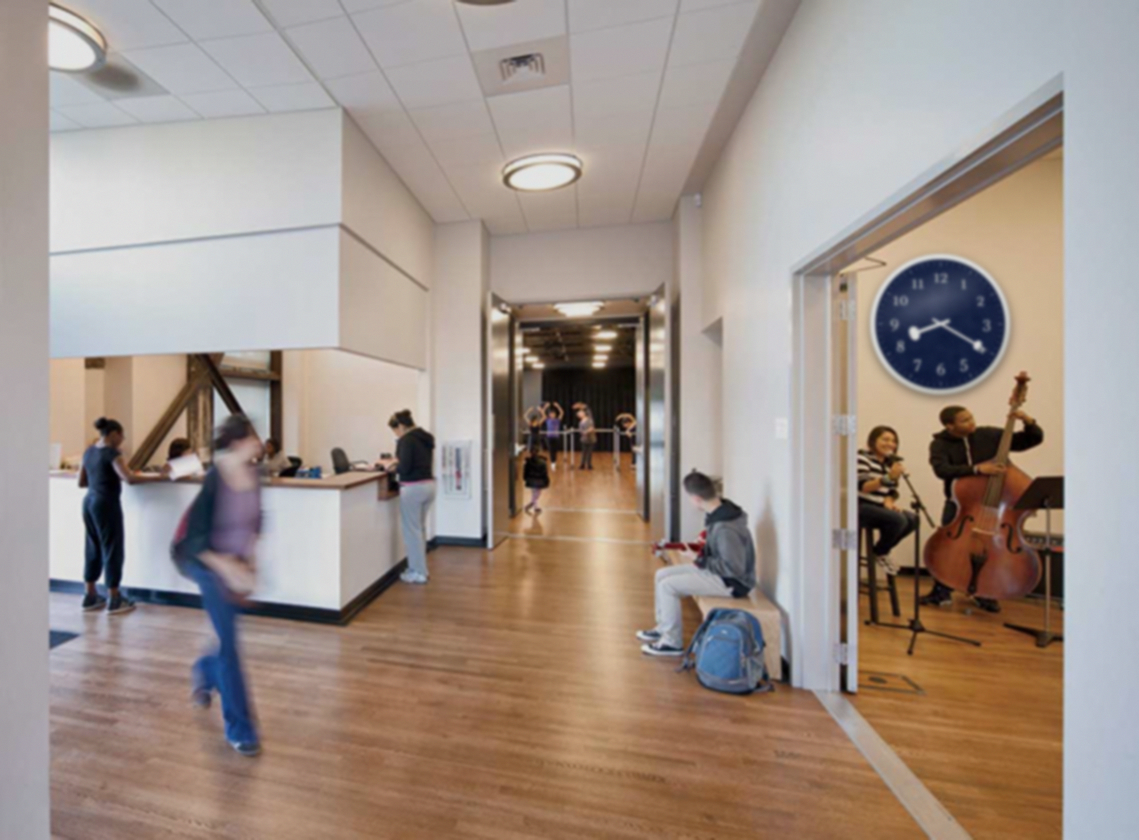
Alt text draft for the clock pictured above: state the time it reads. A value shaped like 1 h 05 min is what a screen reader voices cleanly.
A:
8 h 20 min
